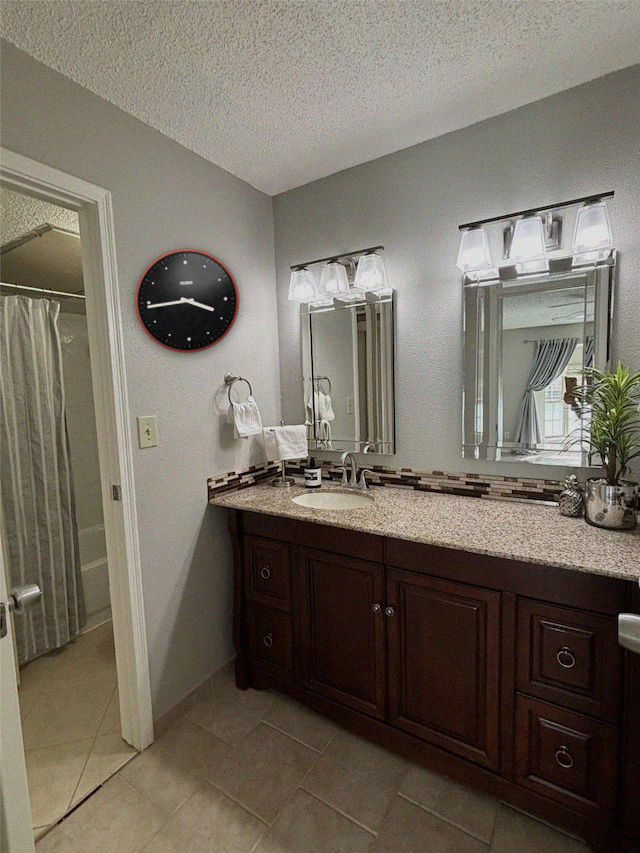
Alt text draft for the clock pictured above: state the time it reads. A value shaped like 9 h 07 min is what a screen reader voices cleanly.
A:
3 h 44 min
